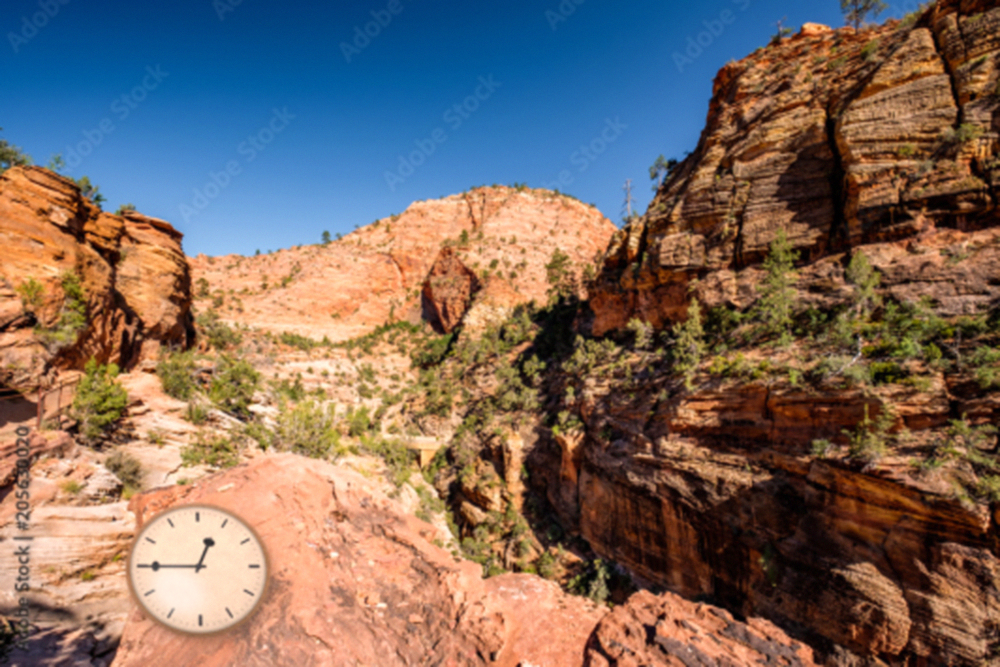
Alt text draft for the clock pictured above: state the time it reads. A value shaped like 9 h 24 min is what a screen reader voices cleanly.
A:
12 h 45 min
